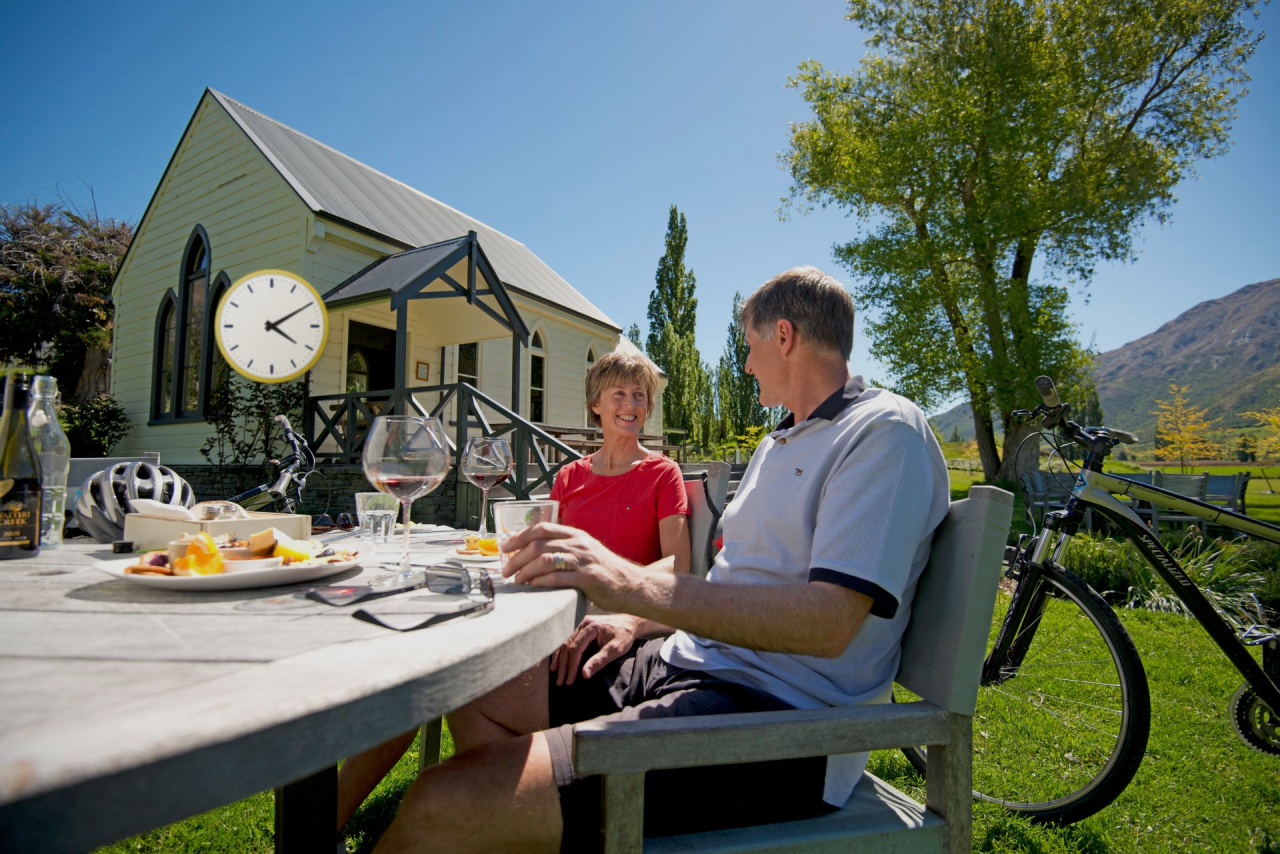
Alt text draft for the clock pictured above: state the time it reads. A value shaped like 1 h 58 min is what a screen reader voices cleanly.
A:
4 h 10 min
